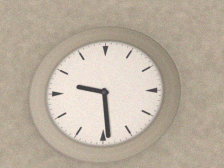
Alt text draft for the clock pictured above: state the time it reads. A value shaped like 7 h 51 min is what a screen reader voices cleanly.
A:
9 h 29 min
